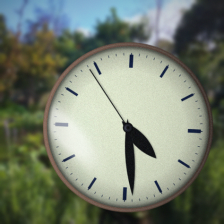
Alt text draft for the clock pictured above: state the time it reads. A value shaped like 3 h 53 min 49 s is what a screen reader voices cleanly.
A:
4 h 28 min 54 s
